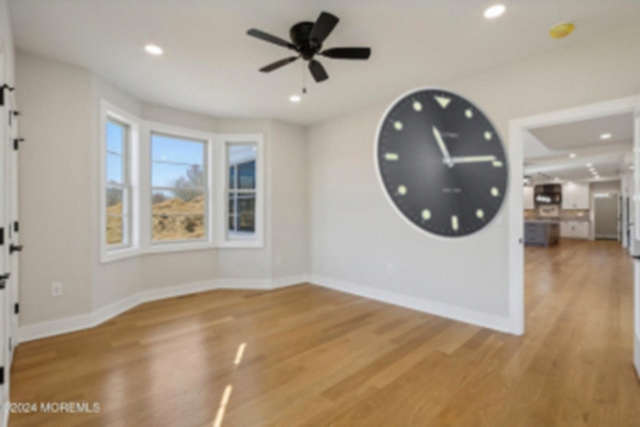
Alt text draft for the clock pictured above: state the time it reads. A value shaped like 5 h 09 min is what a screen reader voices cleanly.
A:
11 h 14 min
